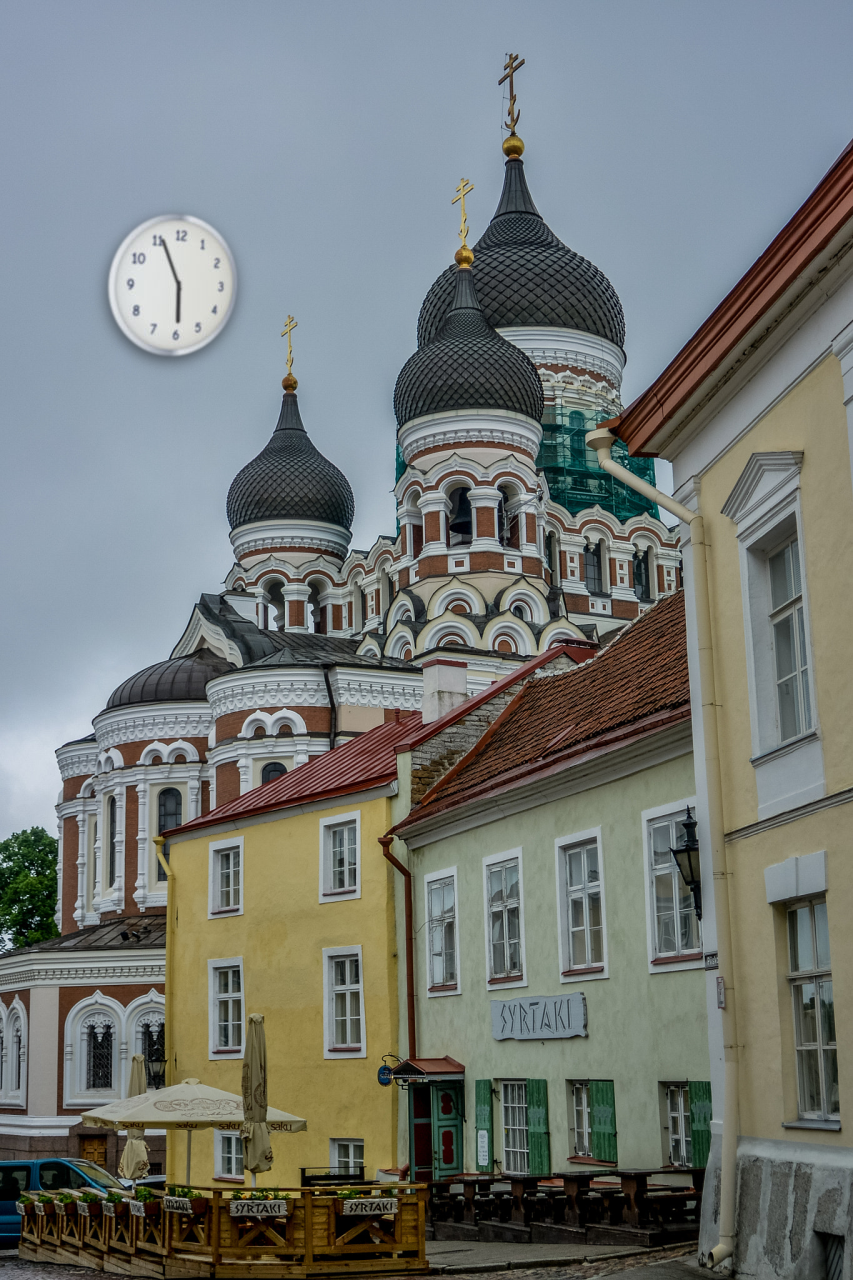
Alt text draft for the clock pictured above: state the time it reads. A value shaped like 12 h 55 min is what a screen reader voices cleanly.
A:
5 h 56 min
